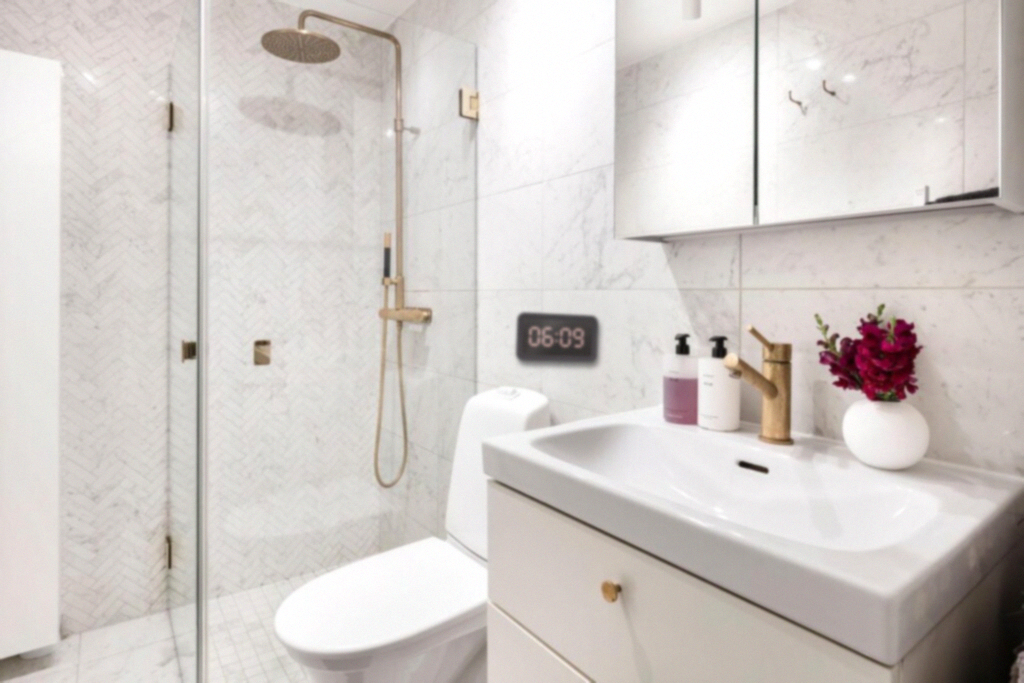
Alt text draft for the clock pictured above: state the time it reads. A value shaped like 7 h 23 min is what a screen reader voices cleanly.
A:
6 h 09 min
